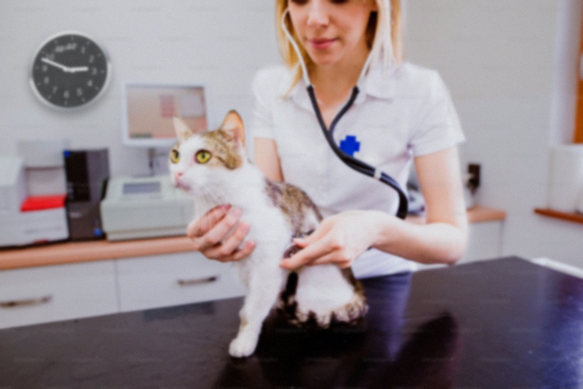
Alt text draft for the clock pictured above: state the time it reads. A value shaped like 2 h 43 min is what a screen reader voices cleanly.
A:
2 h 48 min
